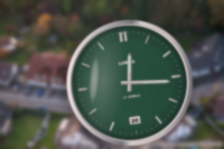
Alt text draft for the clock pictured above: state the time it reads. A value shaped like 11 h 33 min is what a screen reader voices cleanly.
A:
12 h 16 min
